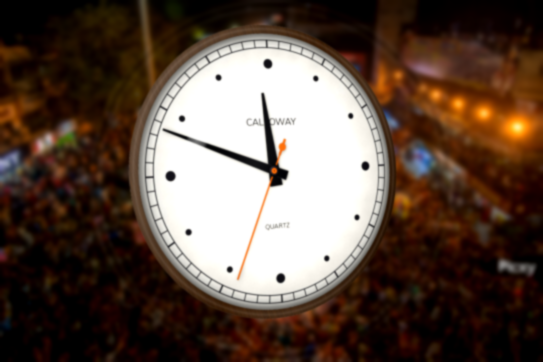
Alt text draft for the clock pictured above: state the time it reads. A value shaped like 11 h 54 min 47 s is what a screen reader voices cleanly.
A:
11 h 48 min 34 s
